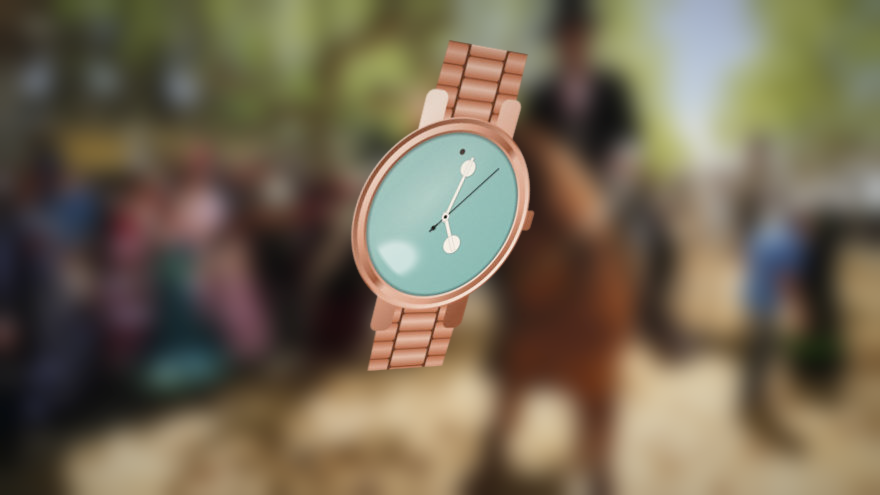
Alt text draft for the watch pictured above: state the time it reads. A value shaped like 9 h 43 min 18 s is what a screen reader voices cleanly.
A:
5 h 02 min 07 s
